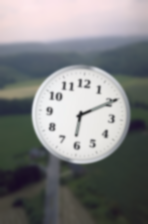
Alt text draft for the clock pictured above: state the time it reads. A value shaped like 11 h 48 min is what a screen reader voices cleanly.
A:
6 h 10 min
